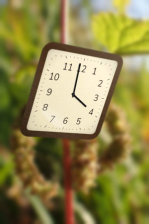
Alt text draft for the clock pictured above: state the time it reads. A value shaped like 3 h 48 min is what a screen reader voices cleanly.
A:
3 h 59 min
